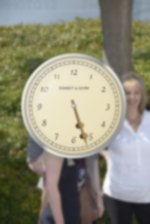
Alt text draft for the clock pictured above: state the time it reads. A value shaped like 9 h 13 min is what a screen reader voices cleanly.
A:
5 h 27 min
